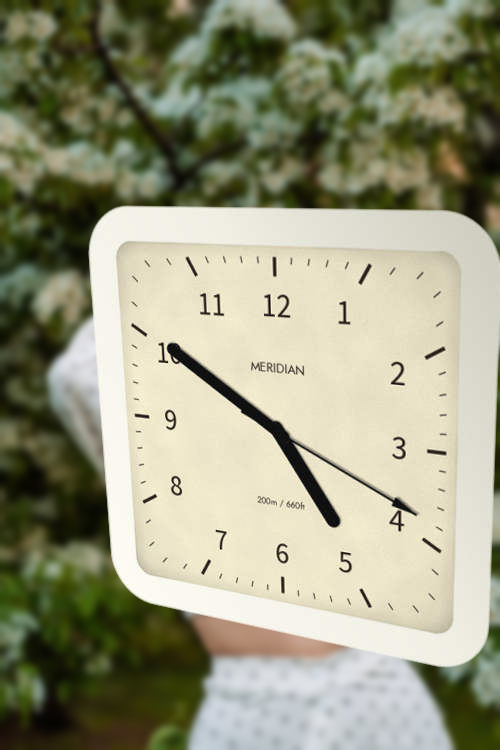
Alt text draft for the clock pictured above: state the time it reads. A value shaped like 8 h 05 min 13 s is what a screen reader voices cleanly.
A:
4 h 50 min 19 s
